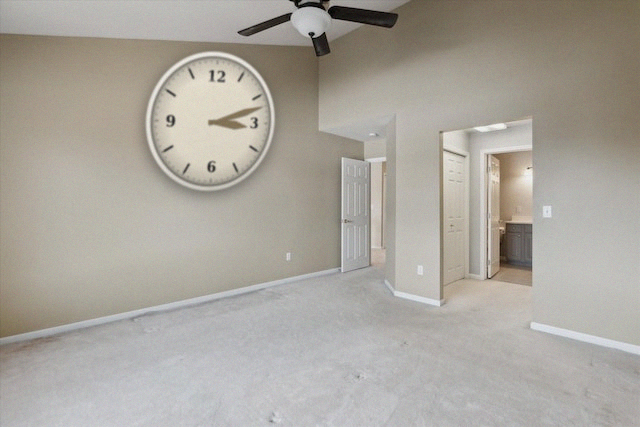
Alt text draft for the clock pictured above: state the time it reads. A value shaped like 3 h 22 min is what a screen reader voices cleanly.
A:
3 h 12 min
